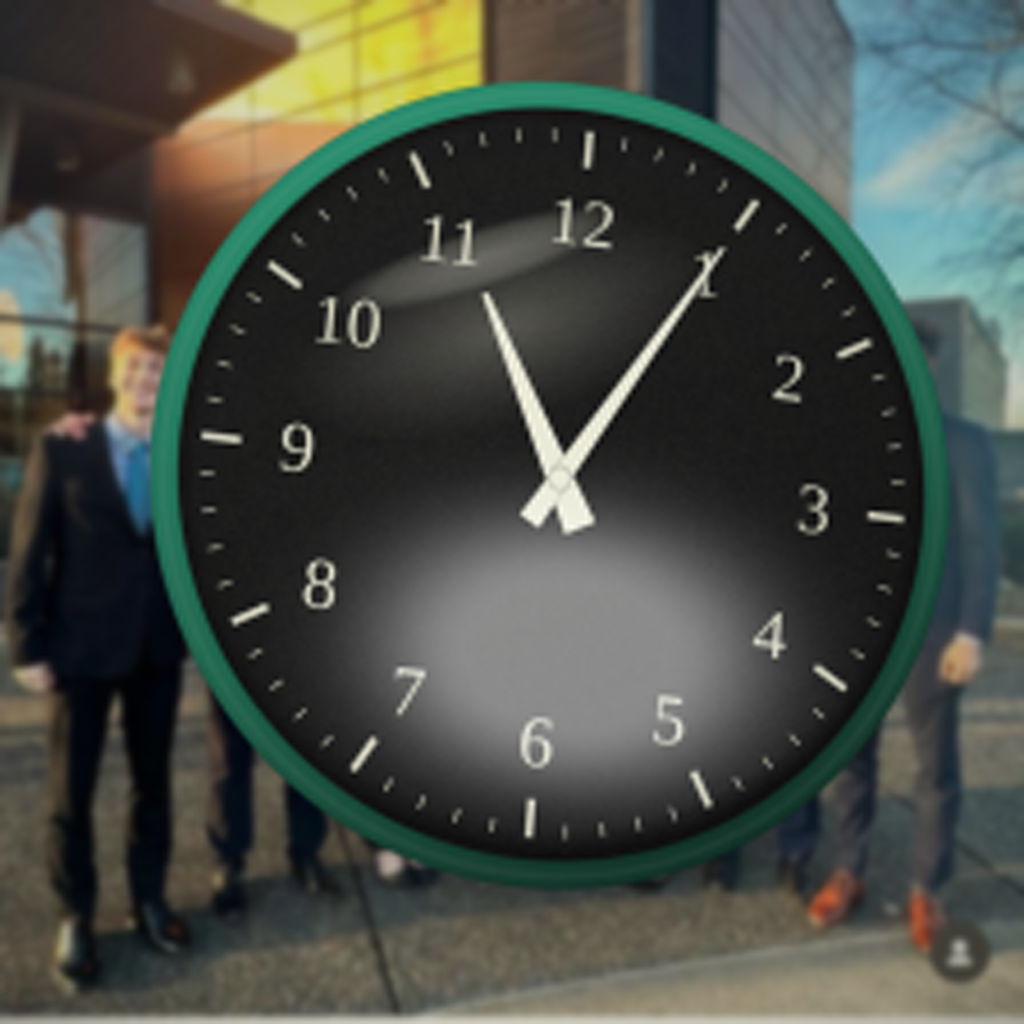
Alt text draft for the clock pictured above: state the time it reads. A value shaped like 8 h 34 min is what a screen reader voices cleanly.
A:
11 h 05 min
